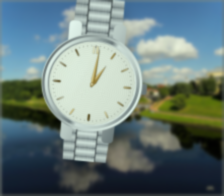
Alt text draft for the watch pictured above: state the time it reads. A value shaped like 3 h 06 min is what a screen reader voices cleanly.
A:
1 h 01 min
